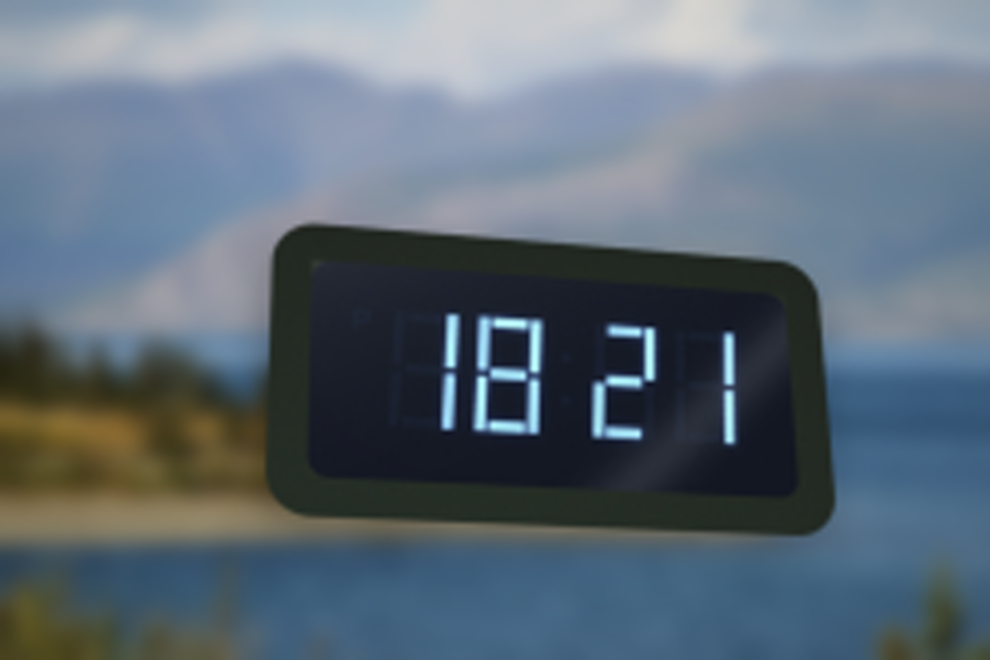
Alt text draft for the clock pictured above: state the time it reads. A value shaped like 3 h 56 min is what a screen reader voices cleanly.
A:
18 h 21 min
